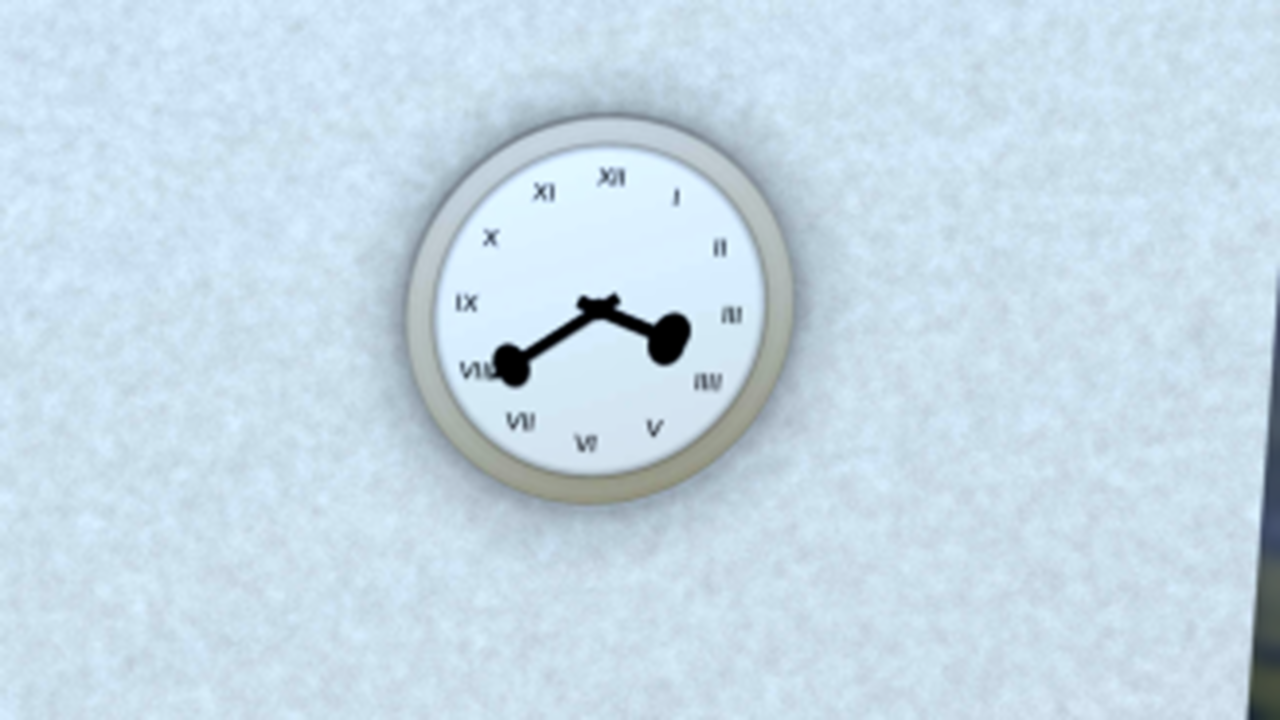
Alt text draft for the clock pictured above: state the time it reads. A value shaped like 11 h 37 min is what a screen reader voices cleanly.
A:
3 h 39 min
